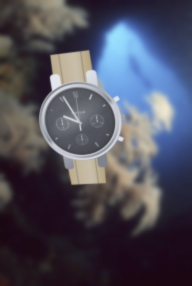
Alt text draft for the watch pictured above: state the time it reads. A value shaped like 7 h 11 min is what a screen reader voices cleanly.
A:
9 h 56 min
